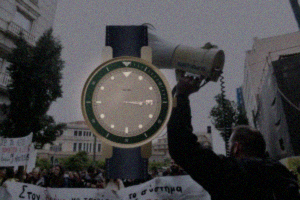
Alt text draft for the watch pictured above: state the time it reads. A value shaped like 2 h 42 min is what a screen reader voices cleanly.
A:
3 h 15 min
